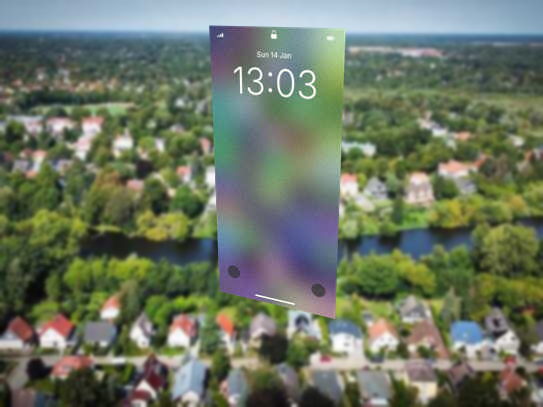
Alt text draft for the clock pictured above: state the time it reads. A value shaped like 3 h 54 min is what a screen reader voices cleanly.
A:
13 h 03 min
